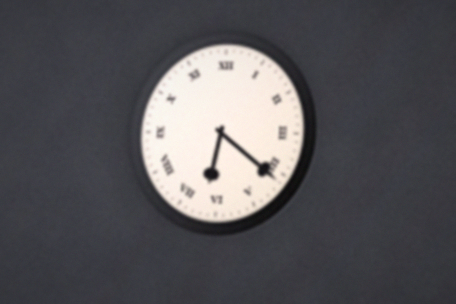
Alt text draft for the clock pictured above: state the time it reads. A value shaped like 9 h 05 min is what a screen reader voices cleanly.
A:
6 h 21 min
